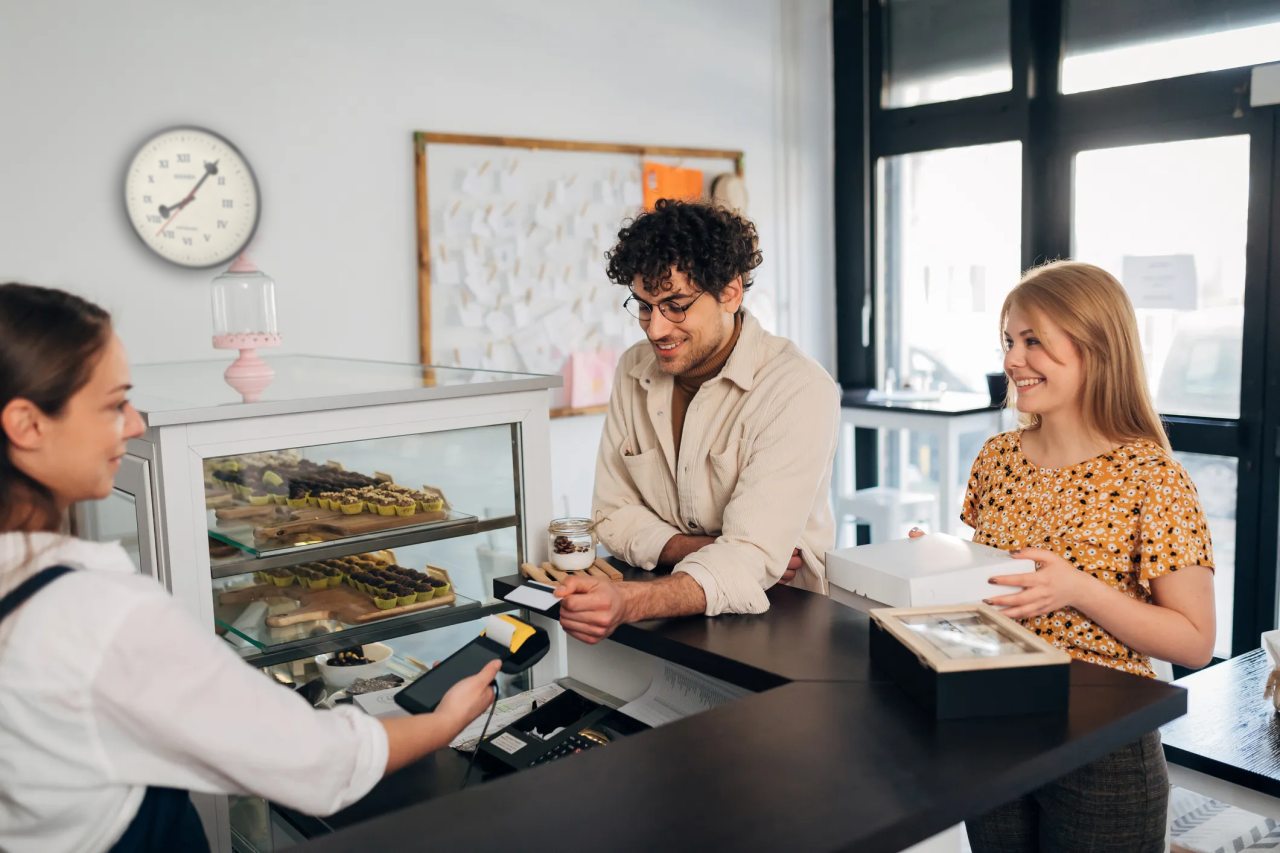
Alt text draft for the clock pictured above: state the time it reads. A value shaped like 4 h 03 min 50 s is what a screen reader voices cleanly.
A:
8 h 06 min 37 s
